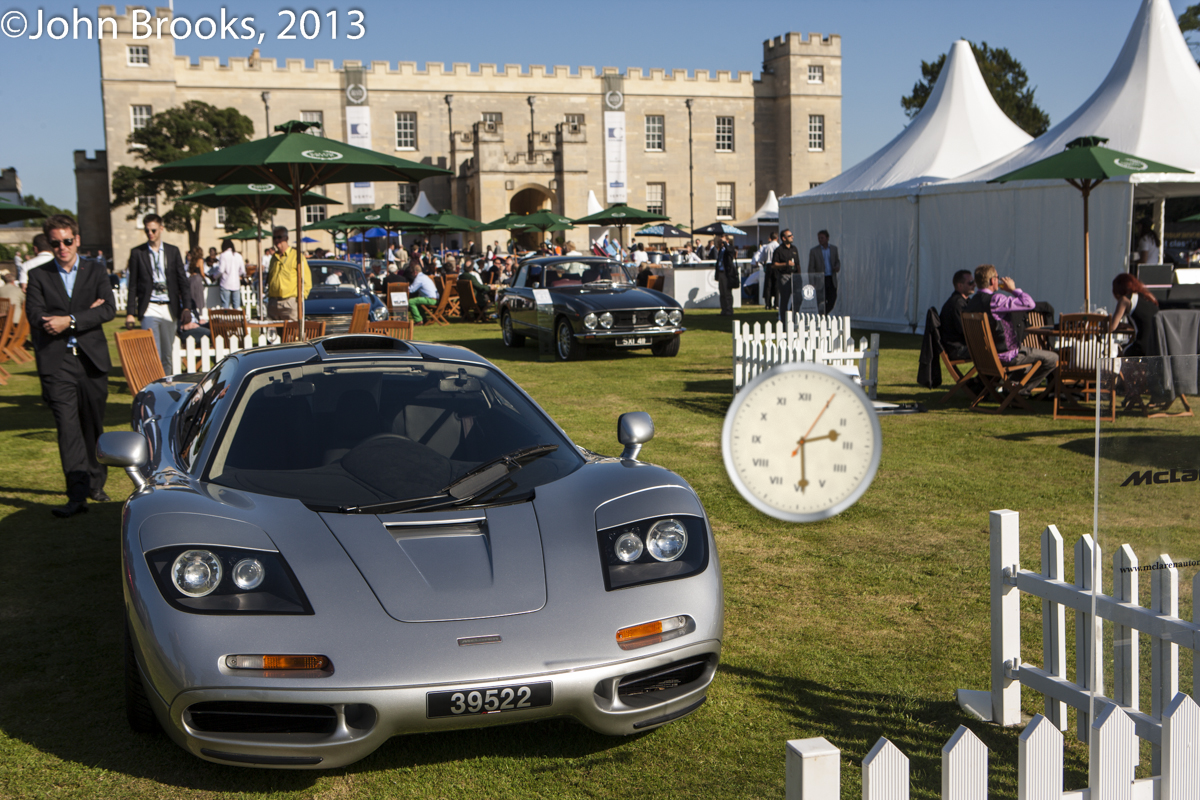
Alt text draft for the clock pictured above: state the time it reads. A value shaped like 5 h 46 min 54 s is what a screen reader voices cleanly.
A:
2 h 29 min 05 s
